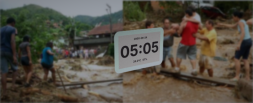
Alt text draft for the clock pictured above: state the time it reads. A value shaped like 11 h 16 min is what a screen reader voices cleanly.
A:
5 h 05 min
